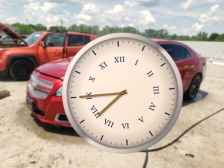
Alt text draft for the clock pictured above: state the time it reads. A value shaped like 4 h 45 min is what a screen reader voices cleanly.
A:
7 h 45 min
